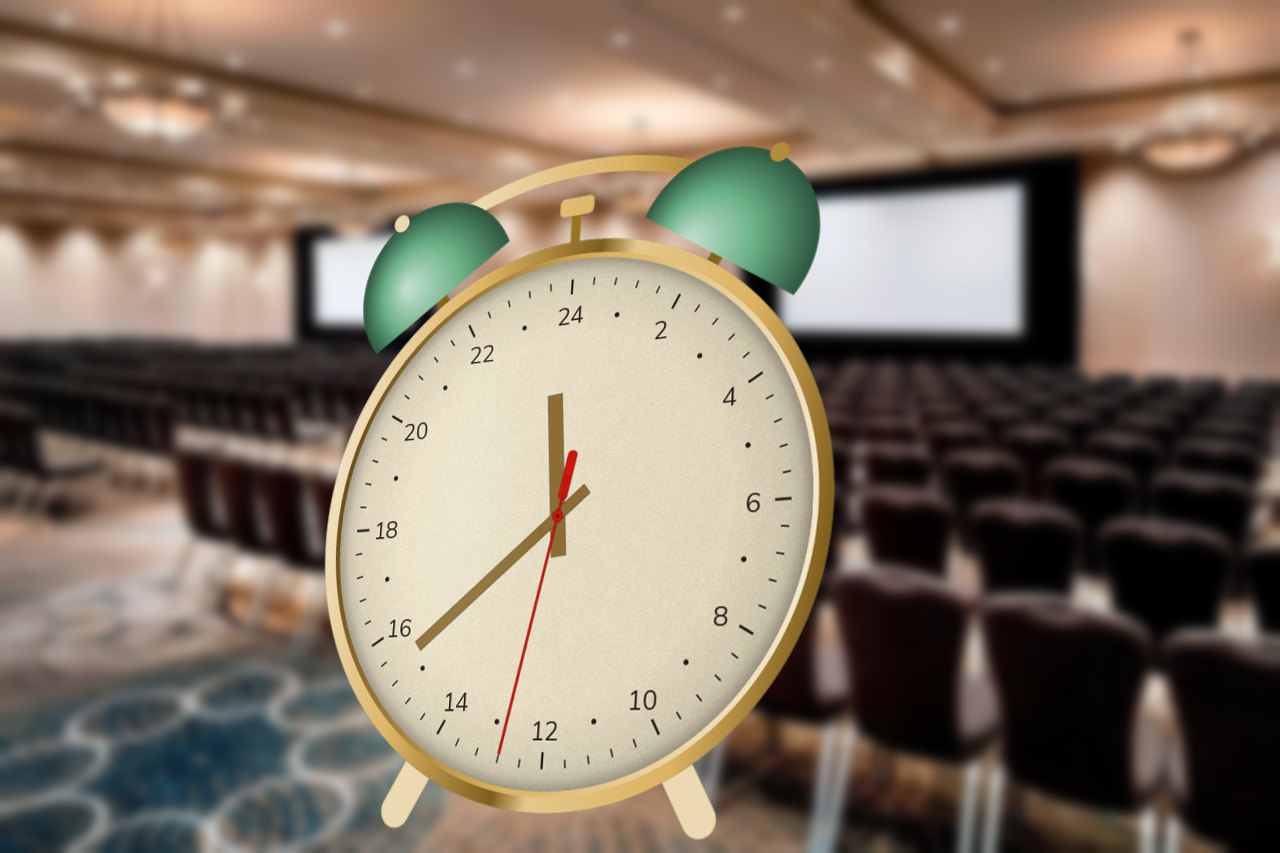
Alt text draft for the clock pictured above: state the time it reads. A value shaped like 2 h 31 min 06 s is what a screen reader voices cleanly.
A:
23 h 38 min 32 s
